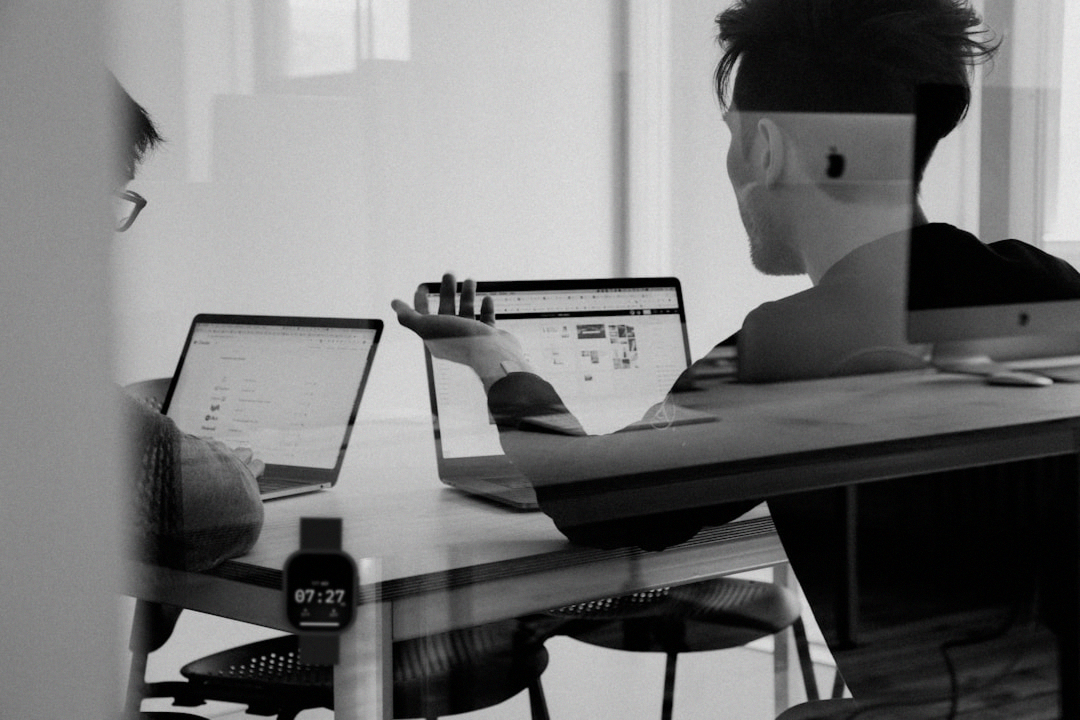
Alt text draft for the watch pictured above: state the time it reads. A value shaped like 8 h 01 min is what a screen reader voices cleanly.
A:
7 h 27 min
